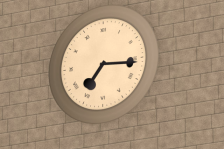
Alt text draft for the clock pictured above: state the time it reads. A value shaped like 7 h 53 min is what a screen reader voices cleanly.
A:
7 h 16 min
